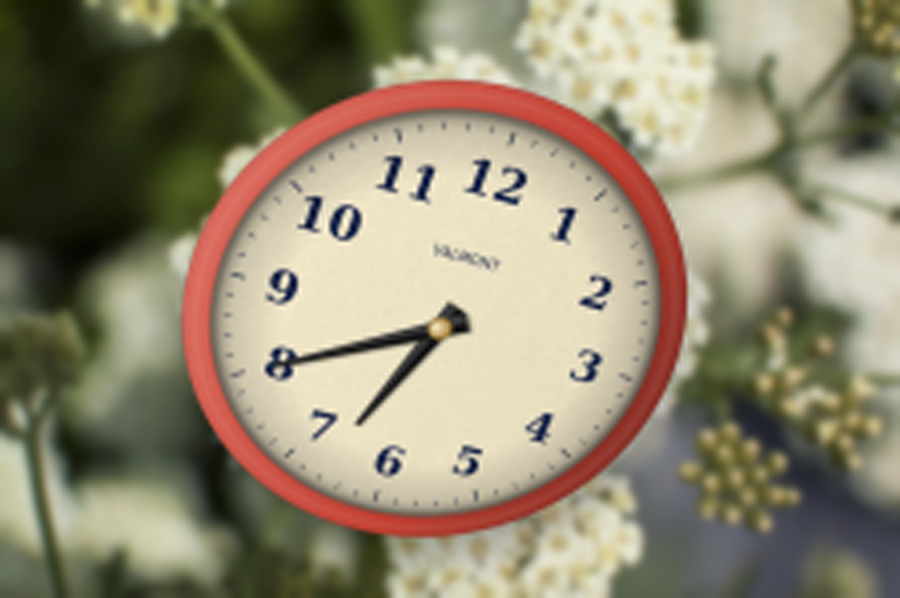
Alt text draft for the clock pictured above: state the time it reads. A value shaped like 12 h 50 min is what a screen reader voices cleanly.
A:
6 h 40 min
